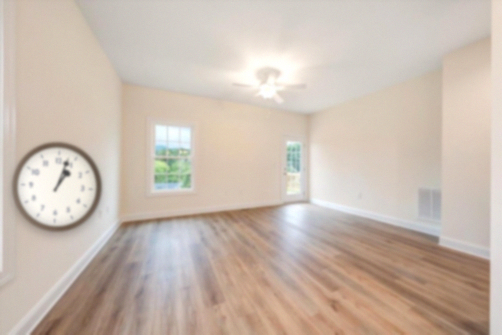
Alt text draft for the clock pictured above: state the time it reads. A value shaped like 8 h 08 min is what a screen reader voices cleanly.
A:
1 h 03 min
